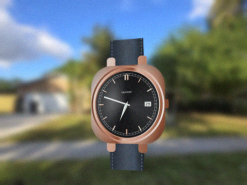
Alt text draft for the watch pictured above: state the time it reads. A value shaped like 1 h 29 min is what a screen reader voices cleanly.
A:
6 h 48 min
